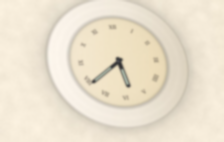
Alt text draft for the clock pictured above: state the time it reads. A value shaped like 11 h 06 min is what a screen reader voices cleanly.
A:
5 h 39 min
